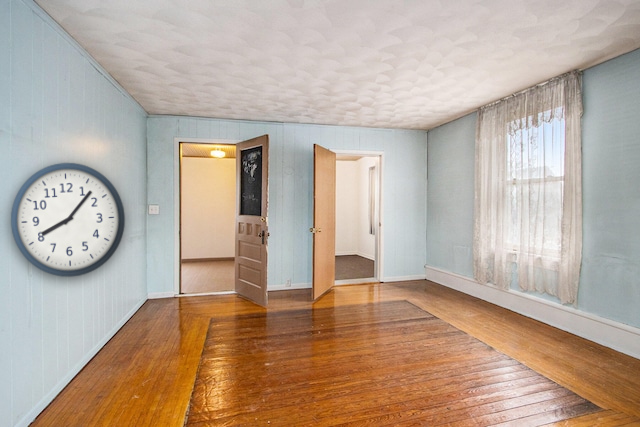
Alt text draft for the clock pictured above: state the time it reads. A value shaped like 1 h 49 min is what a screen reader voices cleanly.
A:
8 h 07 min
